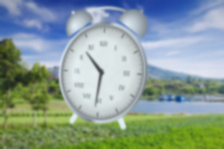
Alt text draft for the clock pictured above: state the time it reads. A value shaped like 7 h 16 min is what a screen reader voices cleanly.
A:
10 h 31 min
